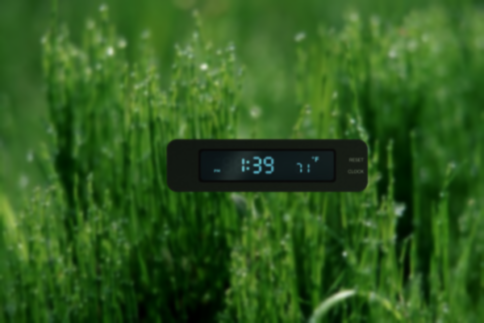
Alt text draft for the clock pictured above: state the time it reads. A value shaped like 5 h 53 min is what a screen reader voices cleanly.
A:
1 h 39 min
